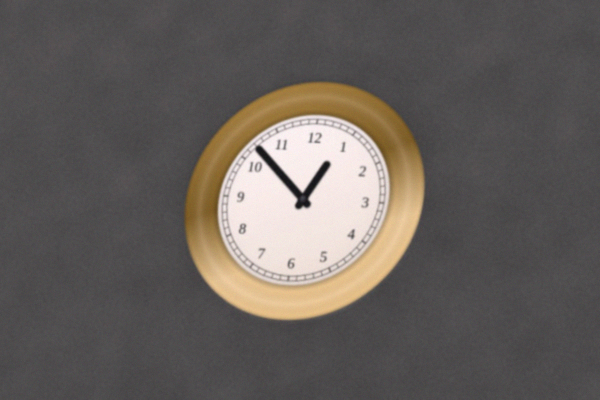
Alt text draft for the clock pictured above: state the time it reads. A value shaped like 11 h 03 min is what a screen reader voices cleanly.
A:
12 h 52 min
